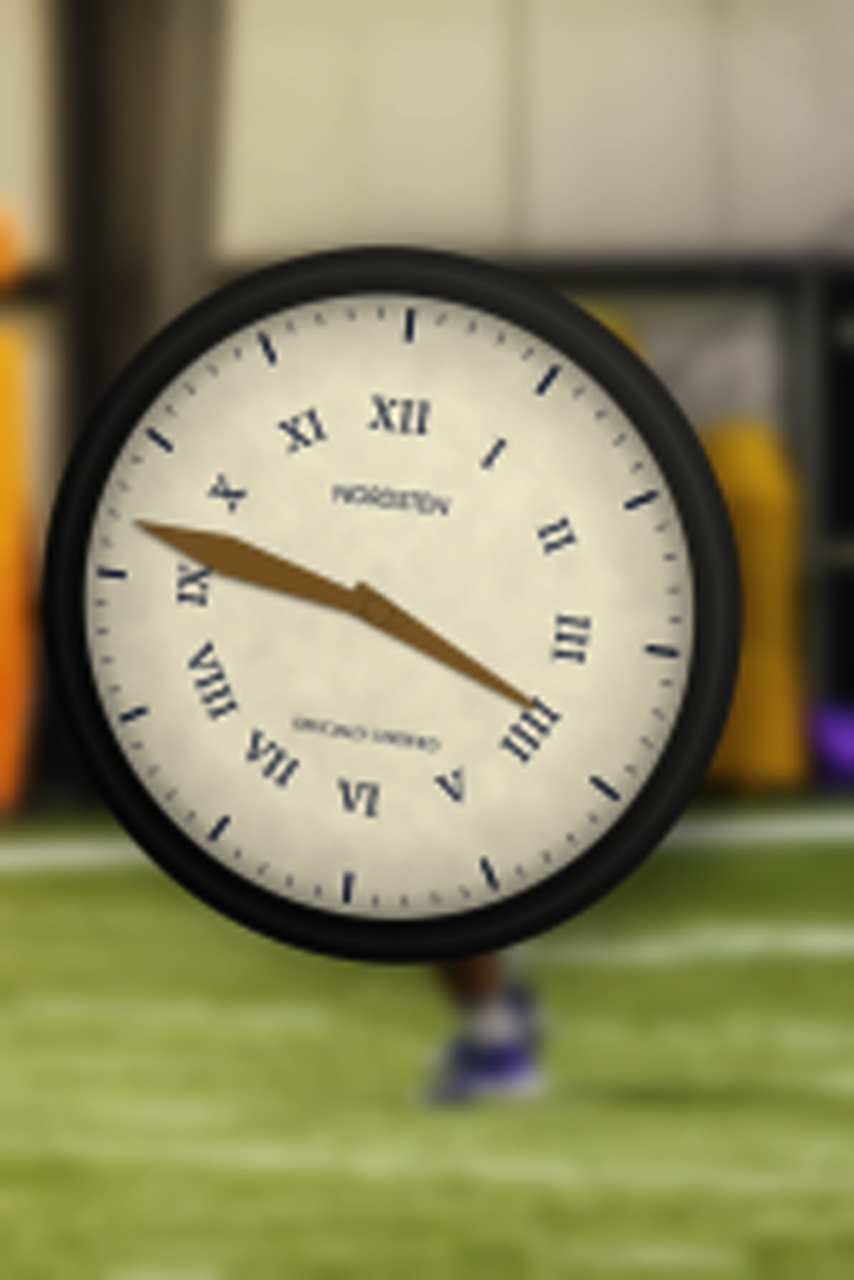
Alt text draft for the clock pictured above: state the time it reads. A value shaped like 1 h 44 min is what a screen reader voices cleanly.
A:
3 h 47 min
